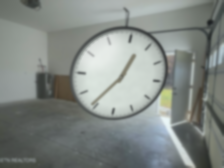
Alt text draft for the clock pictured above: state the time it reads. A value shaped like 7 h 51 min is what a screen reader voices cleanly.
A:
12 h 36 min
